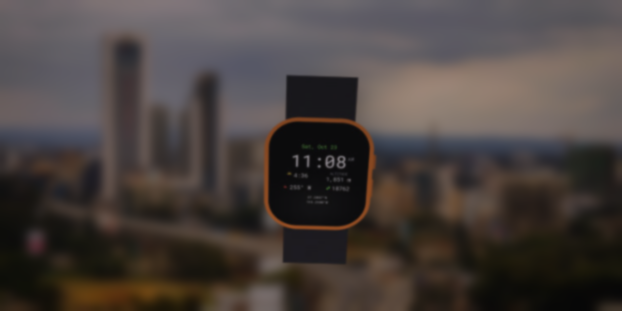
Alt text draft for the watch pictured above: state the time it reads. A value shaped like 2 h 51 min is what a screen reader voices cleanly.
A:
11 h 08 min
